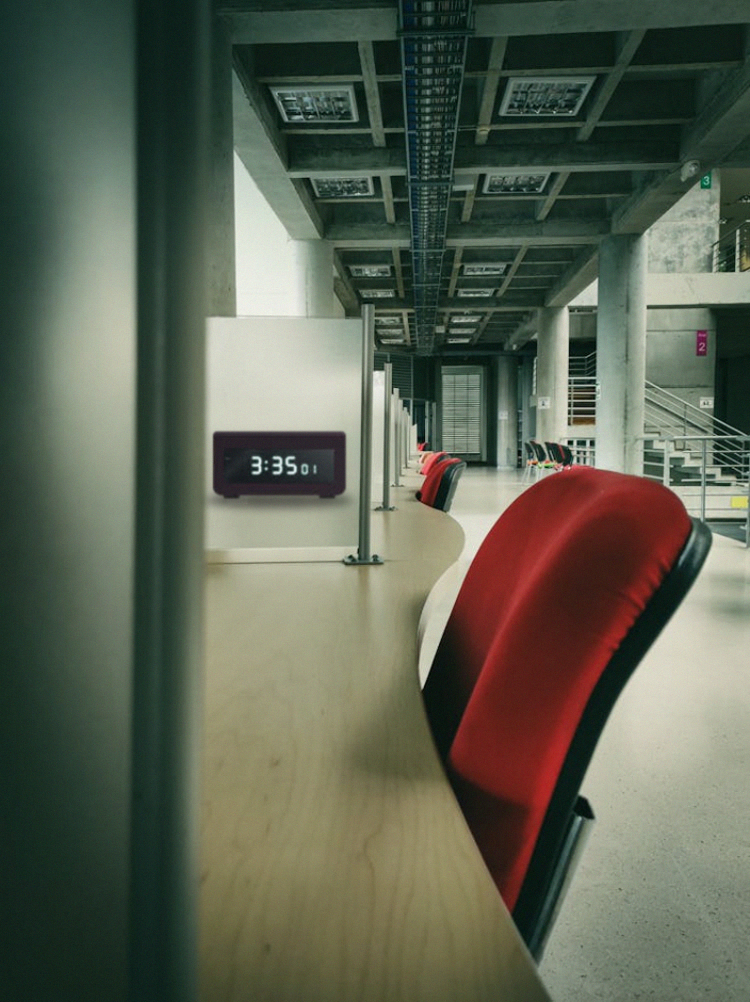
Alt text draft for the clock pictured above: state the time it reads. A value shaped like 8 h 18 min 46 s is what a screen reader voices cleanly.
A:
3 h 35 min 01 s
